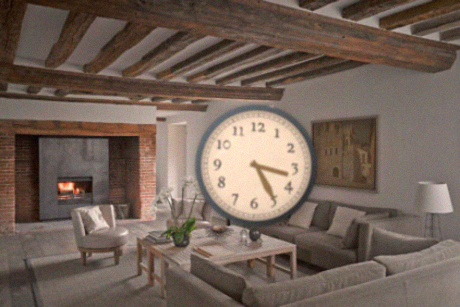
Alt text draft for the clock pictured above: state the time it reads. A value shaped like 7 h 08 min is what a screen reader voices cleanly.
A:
3 h 25 min
